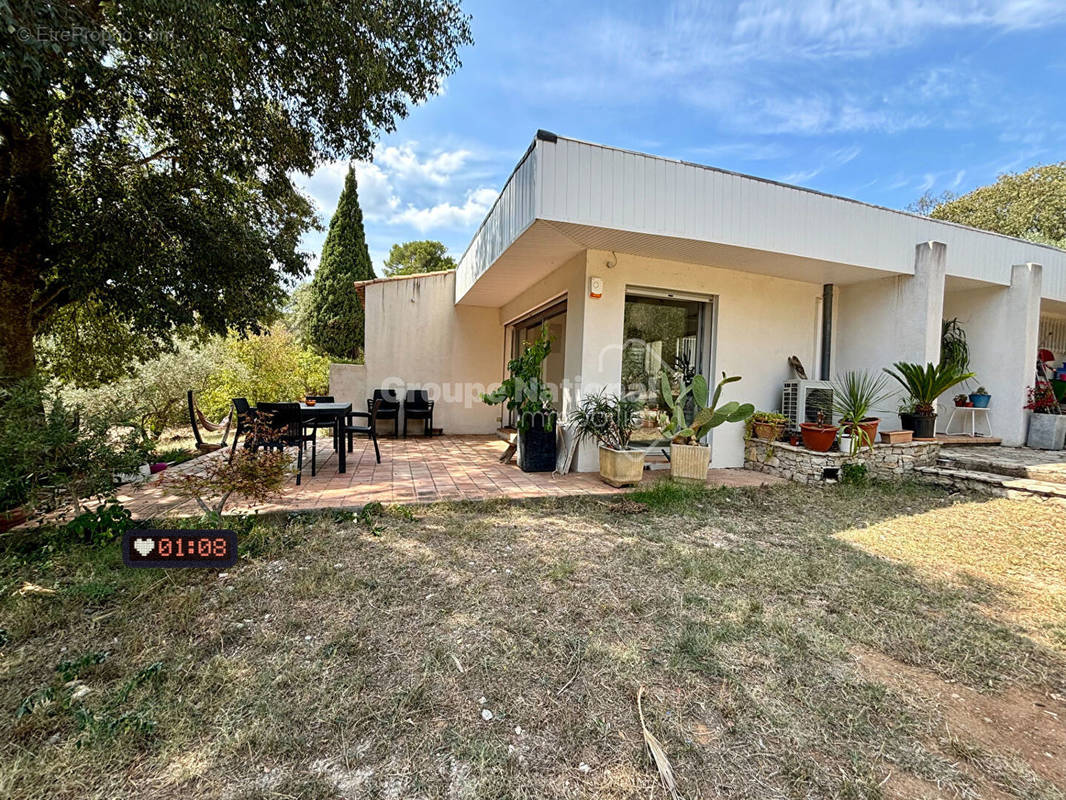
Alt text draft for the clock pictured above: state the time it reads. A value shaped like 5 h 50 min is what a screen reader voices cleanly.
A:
1 h 08 min
